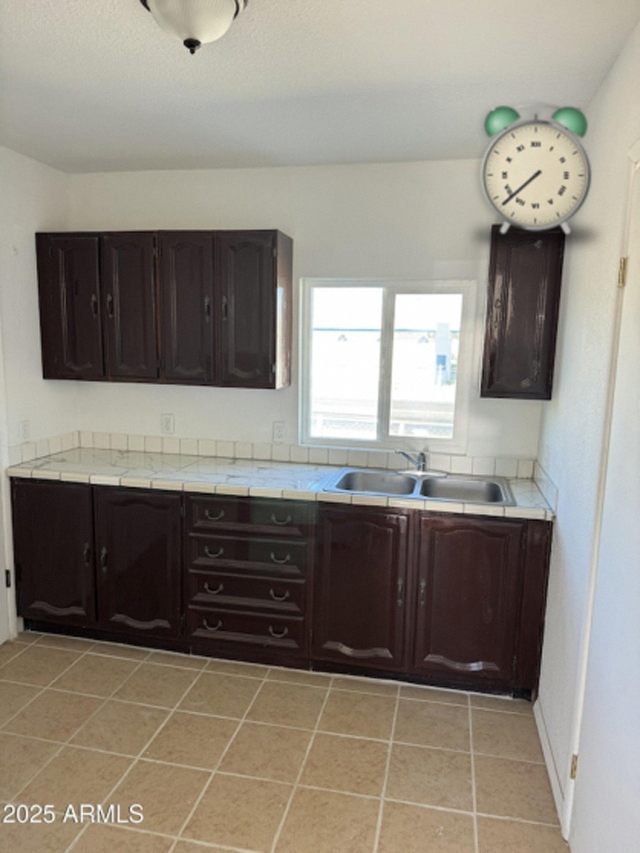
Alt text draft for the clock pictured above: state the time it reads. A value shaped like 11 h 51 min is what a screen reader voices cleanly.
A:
7 h 38 min
